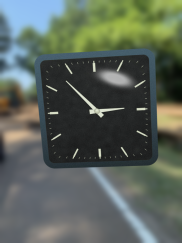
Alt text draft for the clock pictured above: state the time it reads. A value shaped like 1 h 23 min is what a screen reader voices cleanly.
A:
2 h 53 min
